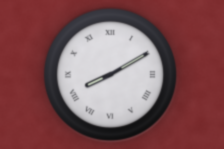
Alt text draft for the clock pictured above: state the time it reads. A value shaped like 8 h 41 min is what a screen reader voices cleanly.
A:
8 h 10 min
